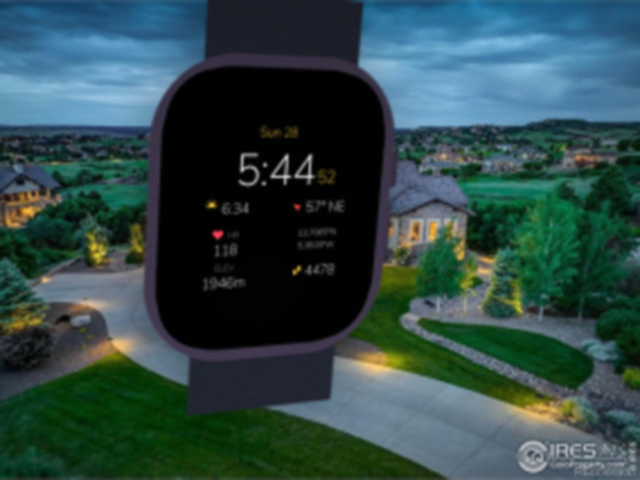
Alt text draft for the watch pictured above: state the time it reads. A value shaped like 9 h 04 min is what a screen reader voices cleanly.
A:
5 h 44 min
